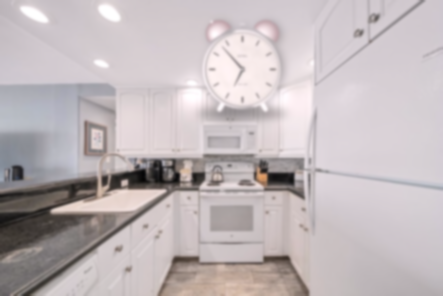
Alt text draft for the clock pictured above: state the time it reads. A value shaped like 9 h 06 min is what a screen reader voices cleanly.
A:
6 h 53 min
